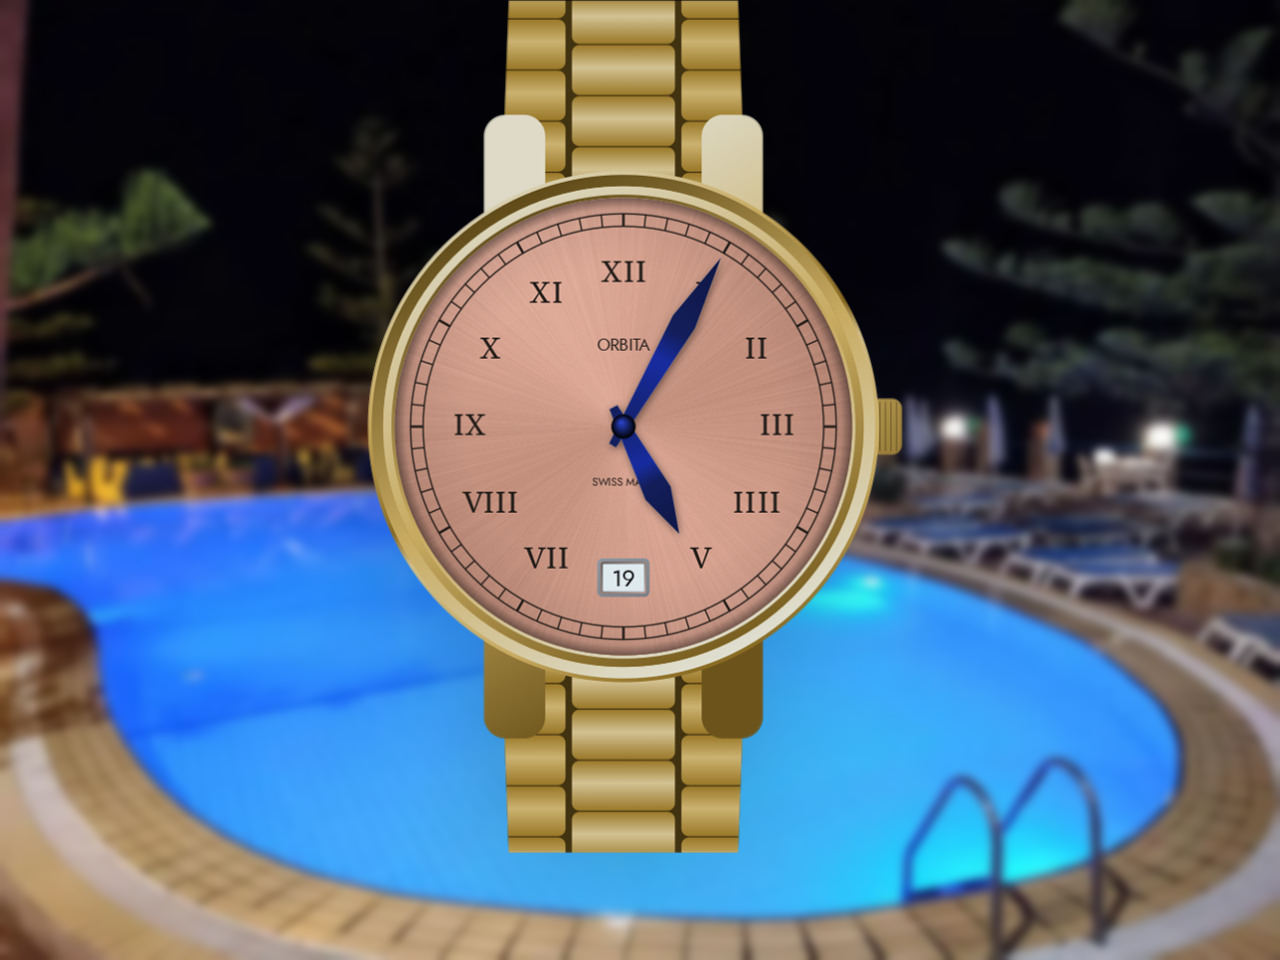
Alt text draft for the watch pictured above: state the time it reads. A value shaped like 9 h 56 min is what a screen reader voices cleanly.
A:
5 h 05 min
